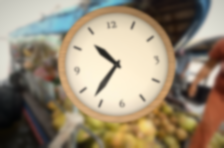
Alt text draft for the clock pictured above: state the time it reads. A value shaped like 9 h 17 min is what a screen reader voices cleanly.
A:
10 h 37 min
